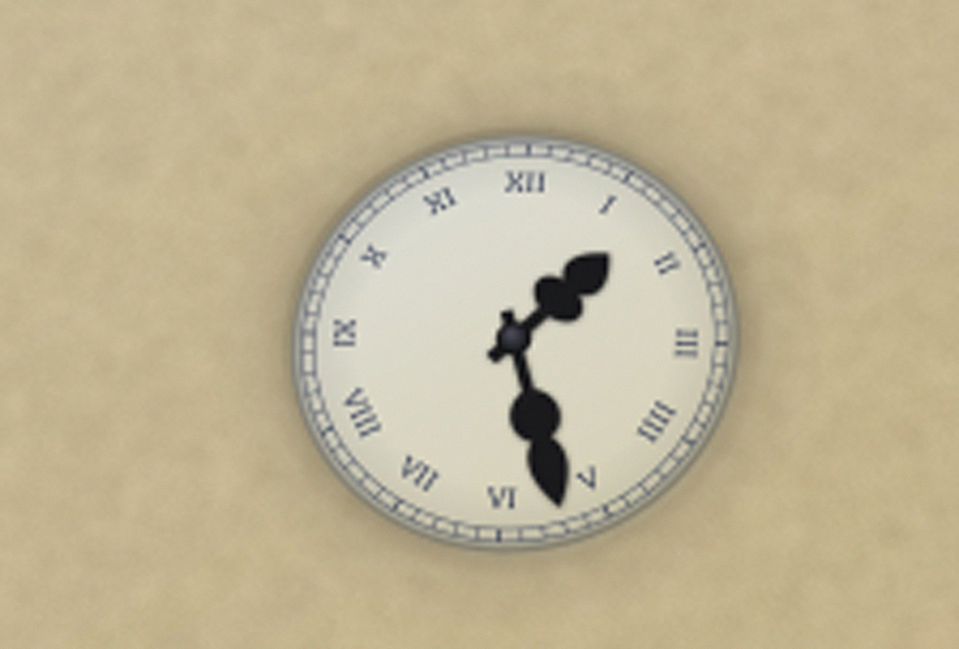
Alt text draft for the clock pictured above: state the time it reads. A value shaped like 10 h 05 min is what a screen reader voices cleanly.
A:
1 h 27 min
